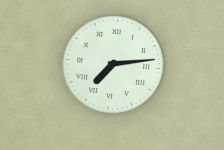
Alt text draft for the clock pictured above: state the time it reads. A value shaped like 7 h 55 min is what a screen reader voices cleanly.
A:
7 h 13 min
